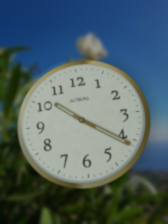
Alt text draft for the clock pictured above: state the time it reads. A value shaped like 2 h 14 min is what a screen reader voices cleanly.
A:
10 h 21 min
